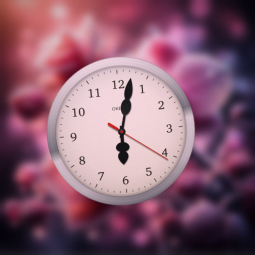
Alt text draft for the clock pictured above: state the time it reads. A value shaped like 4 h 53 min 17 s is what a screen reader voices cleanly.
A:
6 h 02 min 21 s
